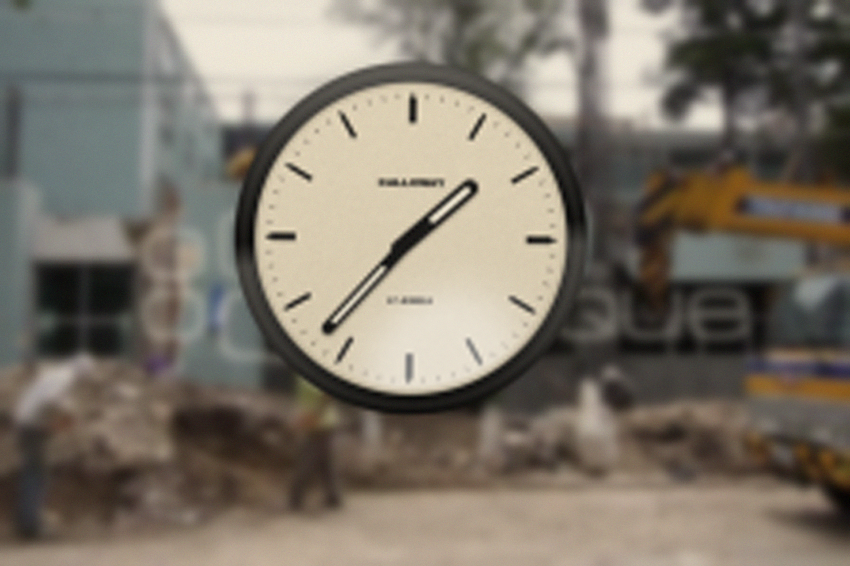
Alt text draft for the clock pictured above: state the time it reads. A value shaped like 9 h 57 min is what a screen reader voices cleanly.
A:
1 h 37 min
